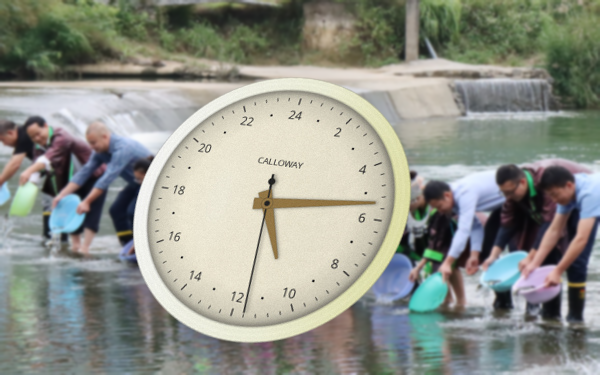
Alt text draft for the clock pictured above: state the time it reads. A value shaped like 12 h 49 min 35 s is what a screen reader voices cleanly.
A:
10 h 13 min 29 s
